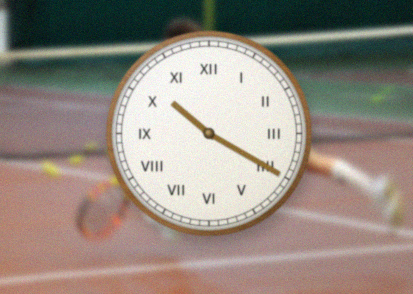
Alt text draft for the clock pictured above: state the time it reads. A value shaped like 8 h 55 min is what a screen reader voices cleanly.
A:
10 h 20 min
